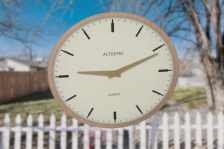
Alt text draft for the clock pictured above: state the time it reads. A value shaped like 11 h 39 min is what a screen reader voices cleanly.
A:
9 h 11 min
